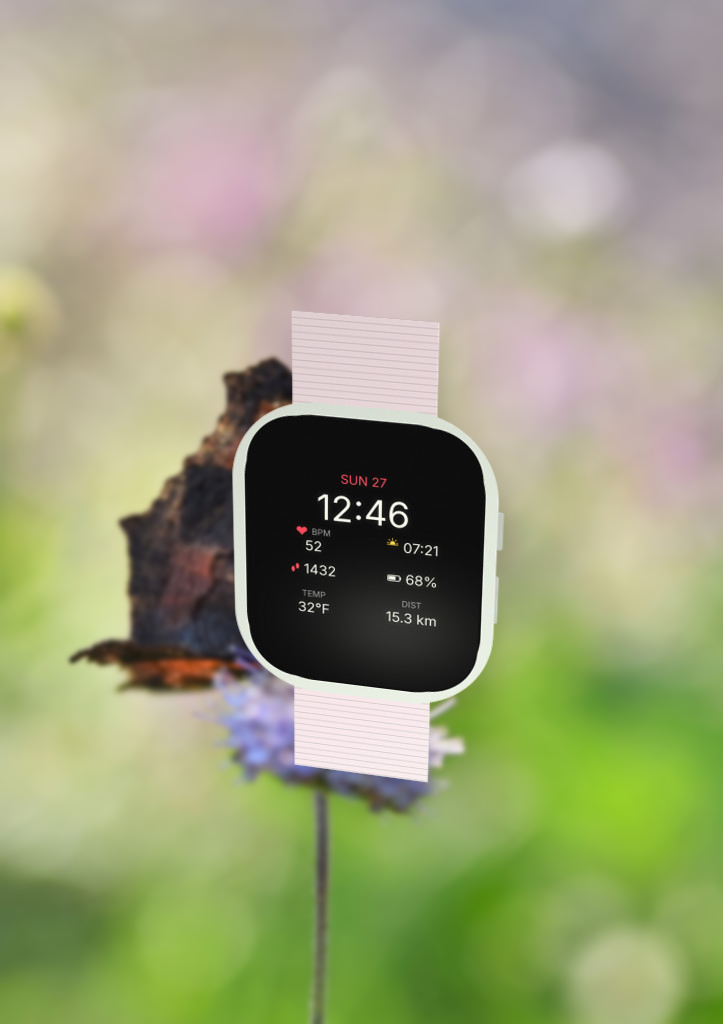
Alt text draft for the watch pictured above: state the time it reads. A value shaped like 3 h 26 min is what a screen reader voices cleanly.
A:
12 h 46 min
